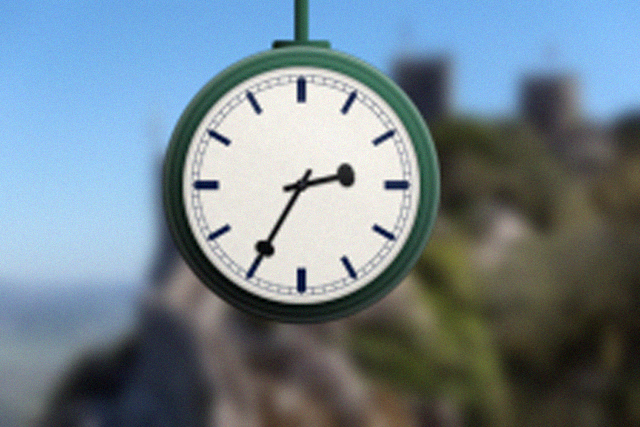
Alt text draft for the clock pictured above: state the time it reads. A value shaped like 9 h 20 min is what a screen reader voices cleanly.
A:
2 h 35 min
